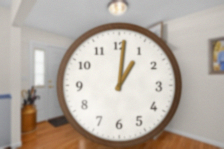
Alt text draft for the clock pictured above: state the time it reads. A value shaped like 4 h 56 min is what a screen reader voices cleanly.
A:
1 h 01 min
